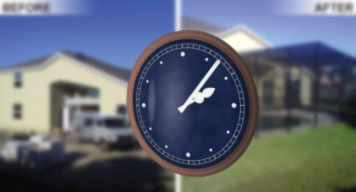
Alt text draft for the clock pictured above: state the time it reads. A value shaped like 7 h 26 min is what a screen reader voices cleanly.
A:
2 h 07 min
